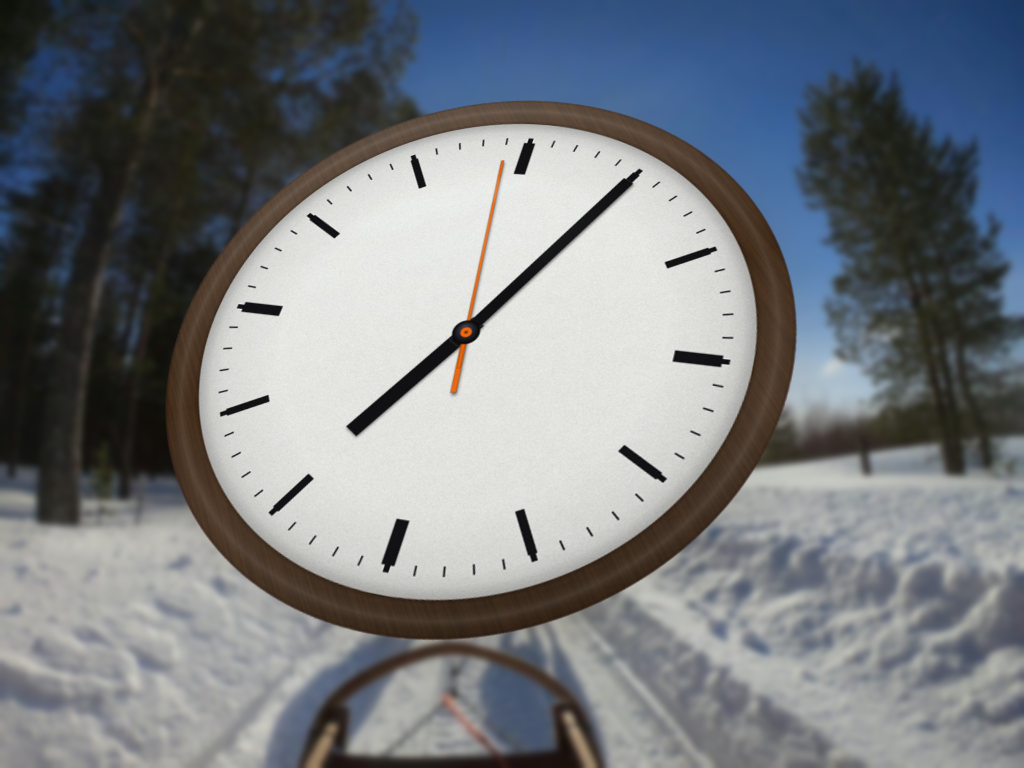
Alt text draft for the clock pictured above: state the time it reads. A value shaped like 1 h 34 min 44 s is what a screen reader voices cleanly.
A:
7 h 04 min 59 s
